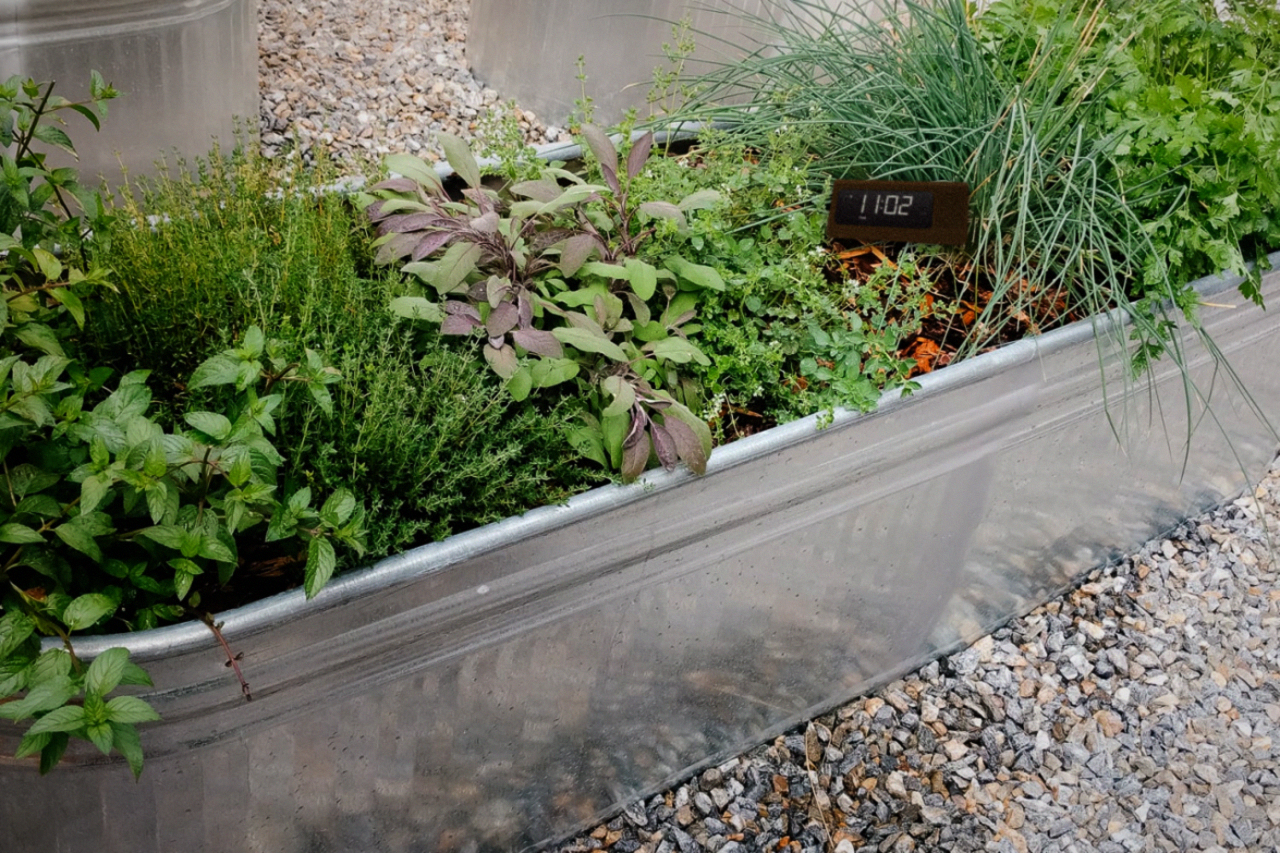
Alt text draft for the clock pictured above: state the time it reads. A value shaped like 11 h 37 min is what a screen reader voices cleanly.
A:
11 h 02 min
